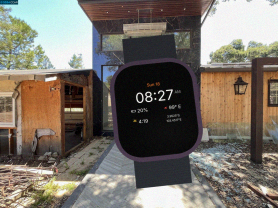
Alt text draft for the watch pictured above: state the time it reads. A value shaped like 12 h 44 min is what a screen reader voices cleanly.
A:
8 h 27 min
